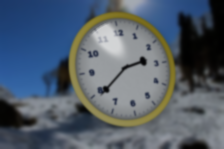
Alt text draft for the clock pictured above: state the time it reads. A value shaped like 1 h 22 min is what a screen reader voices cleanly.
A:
2 h 39 min
